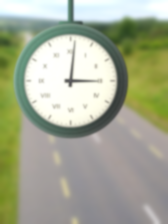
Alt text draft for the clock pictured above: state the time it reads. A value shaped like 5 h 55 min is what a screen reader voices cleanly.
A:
3 h 01 min
